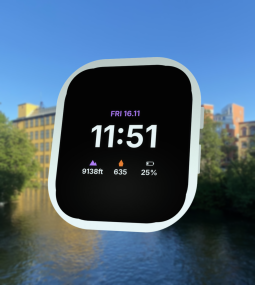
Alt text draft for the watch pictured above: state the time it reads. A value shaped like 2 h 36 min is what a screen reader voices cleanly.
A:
11 h 51 min
